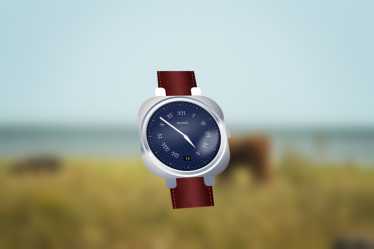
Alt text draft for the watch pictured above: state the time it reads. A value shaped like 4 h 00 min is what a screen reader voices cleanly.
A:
4 h 52 min
